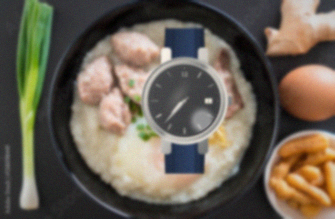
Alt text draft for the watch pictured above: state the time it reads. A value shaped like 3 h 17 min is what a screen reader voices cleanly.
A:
7 h 37 min
